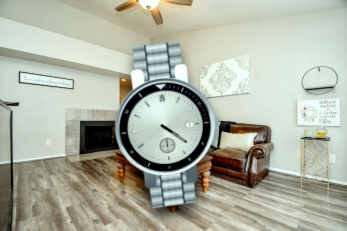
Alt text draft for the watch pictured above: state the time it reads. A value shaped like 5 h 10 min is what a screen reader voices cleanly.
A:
4 h 22 min
